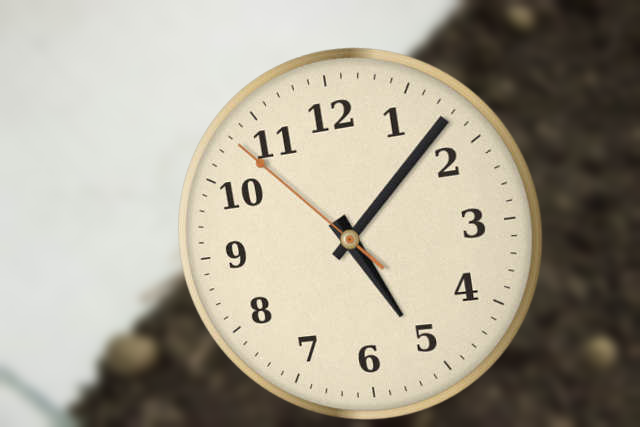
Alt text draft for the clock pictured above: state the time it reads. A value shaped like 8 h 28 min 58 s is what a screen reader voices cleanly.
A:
5 h 07 min 53 s
